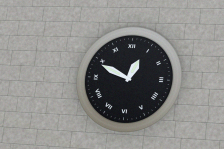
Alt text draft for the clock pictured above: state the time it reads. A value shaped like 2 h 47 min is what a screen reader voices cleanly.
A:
12 h 49 min
